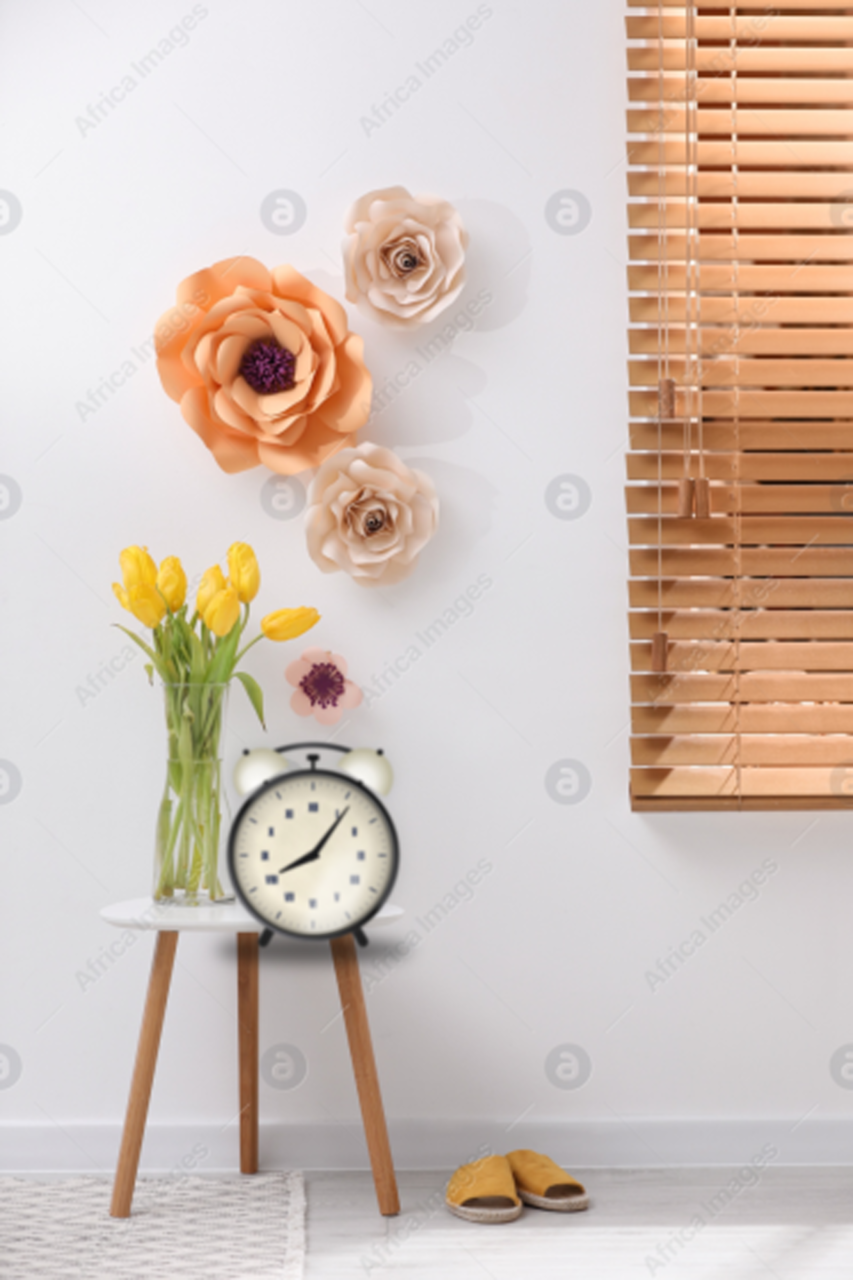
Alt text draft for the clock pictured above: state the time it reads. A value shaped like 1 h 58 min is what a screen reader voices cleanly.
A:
8 h 06 min
